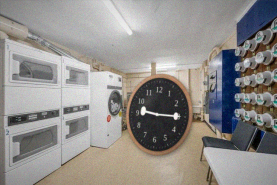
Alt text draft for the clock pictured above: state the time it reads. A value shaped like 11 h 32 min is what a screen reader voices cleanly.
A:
9 h 15 min
